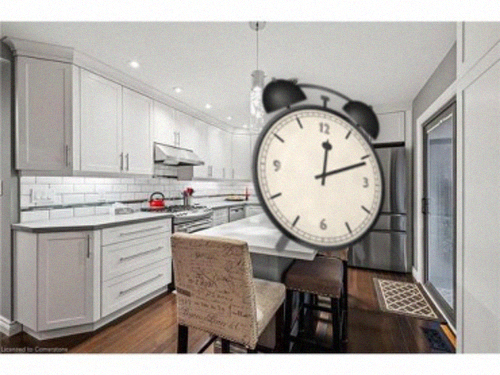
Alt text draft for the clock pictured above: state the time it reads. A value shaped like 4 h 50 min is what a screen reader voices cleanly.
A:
12 h 11 min
